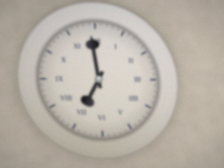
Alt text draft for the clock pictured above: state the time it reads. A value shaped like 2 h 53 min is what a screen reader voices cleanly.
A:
6 h 59 min
